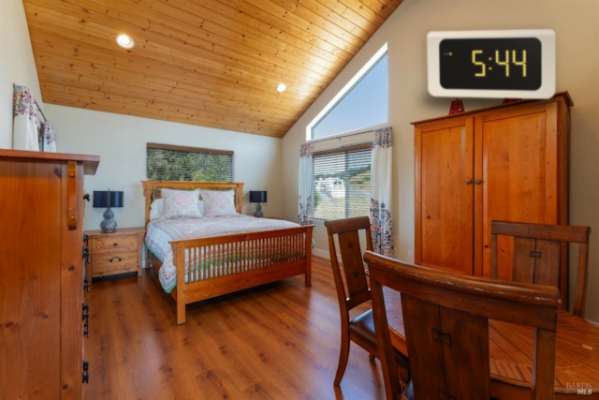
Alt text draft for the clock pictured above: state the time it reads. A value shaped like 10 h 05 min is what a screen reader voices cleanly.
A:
5 h 44 min
